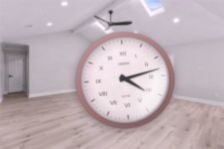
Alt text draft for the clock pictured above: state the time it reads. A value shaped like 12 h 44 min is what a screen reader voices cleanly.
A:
4 h 13 min
